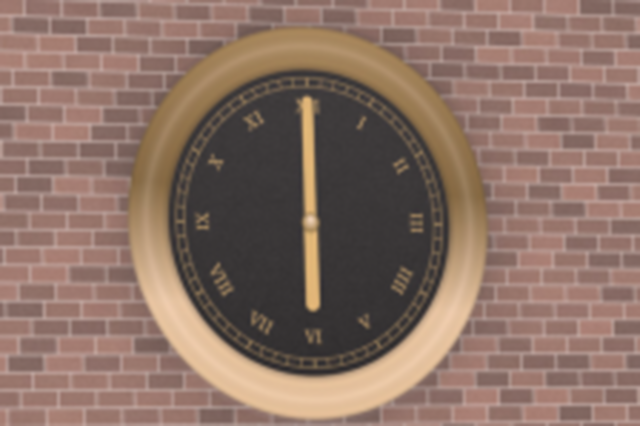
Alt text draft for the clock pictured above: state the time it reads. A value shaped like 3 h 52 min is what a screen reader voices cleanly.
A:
6 h 00 min
